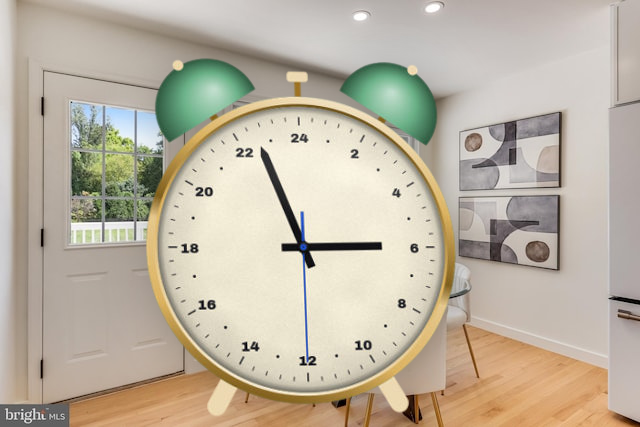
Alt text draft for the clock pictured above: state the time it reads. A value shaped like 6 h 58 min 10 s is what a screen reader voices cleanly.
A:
5 h 56 min 30 s
